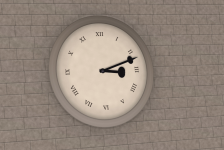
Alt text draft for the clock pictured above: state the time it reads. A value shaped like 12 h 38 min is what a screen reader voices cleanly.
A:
3 h 12 min
